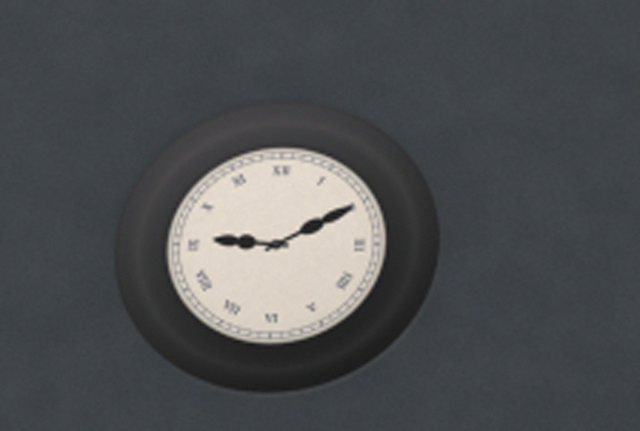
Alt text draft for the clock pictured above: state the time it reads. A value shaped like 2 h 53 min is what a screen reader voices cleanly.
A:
9 h 10 min
